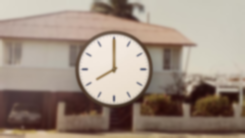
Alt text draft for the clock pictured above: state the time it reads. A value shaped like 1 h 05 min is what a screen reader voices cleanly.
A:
8 h 00 min
